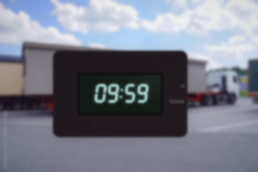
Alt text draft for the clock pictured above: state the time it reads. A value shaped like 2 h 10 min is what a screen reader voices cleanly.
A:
9 h 59 min
